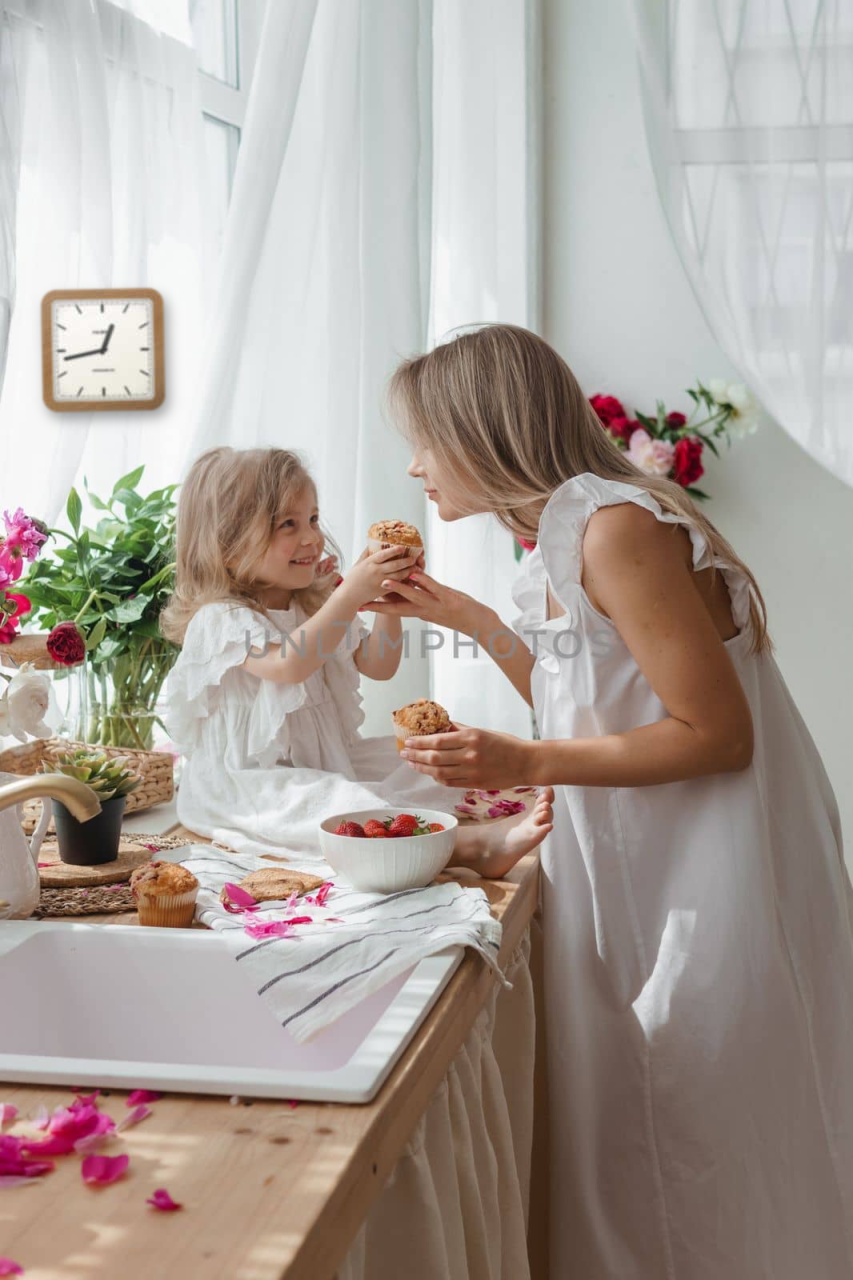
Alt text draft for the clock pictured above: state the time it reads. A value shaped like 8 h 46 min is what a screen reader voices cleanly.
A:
12 h 43 min
